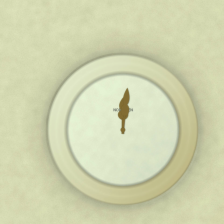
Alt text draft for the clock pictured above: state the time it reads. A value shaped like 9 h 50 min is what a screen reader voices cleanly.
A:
12 h 01 min
